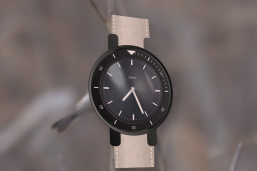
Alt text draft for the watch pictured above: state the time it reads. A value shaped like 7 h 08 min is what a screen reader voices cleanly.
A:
7 h 26 min
